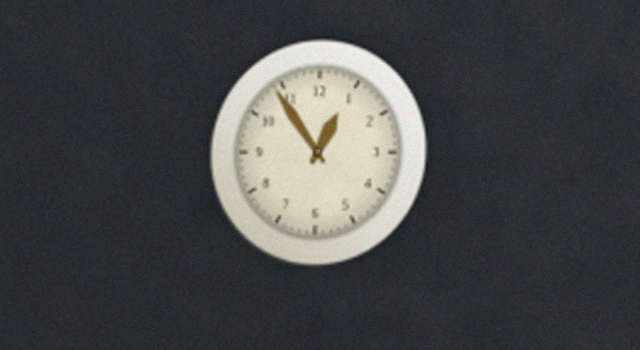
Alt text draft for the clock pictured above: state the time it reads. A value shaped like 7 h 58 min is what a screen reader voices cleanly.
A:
12 h 54 min
